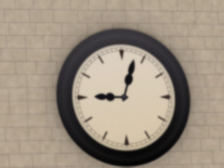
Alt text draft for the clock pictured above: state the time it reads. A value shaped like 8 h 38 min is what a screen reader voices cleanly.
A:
9 h 03 min
